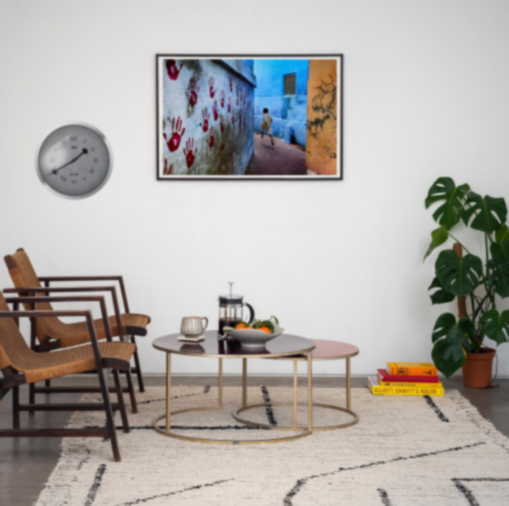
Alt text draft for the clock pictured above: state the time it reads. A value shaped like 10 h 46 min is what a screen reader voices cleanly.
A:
1 h 40 min
